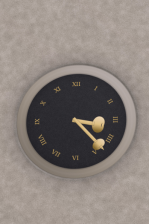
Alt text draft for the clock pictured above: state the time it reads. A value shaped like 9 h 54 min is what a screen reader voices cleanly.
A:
3 h 23 min
